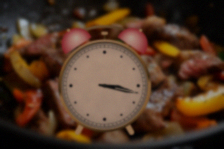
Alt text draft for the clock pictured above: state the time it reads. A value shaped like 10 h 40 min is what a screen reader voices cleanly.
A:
3 h 17 min
